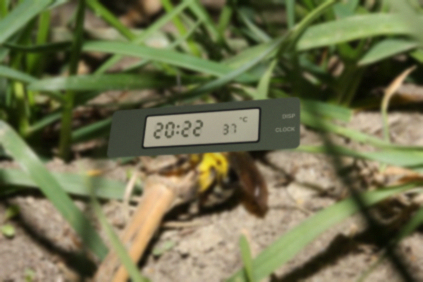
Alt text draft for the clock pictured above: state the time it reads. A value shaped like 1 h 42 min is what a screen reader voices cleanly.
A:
20 h 22 min
